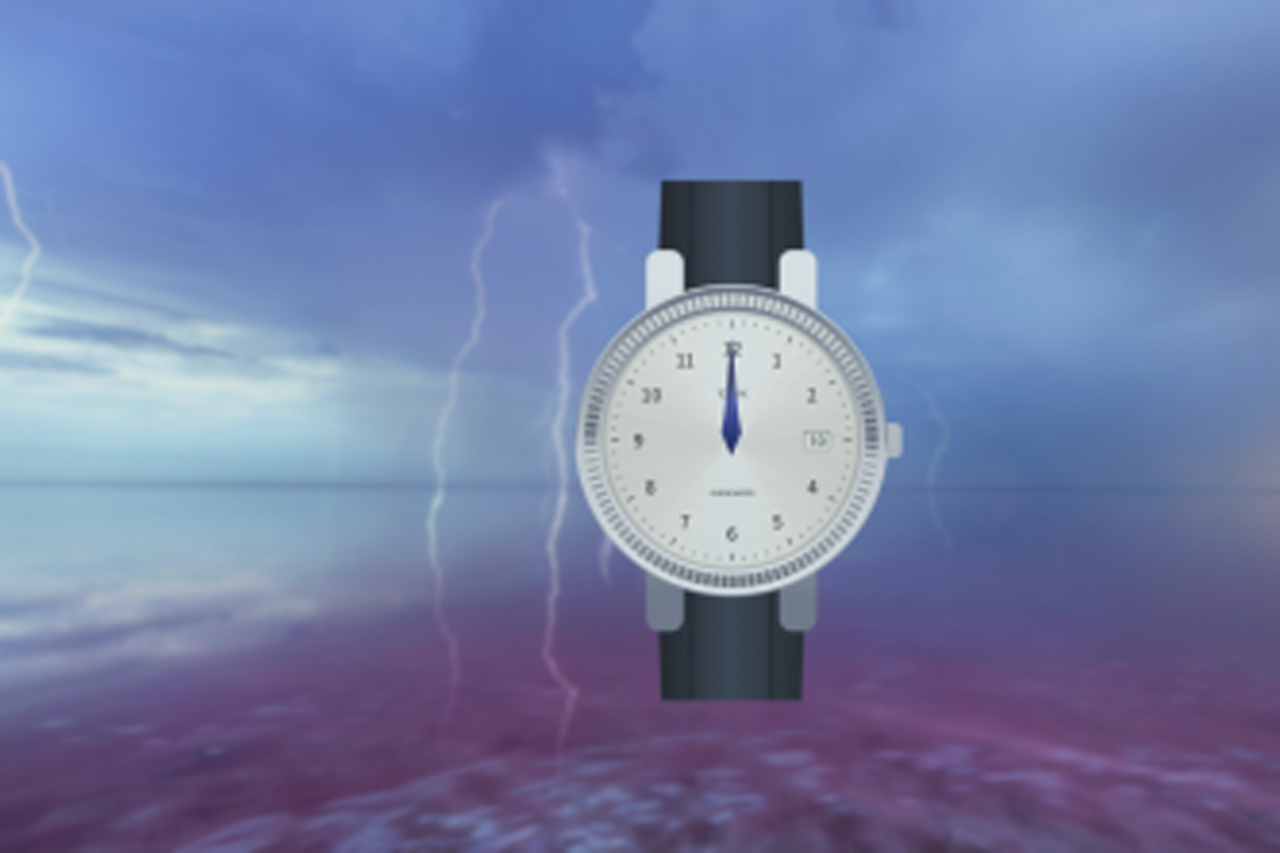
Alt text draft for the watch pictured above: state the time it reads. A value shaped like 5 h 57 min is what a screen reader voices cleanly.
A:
12 h 00 min
